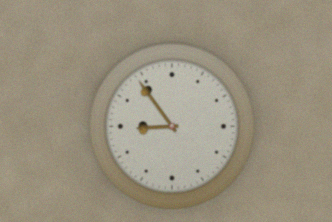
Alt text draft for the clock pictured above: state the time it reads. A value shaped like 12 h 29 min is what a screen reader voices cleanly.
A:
8 h 54 min
